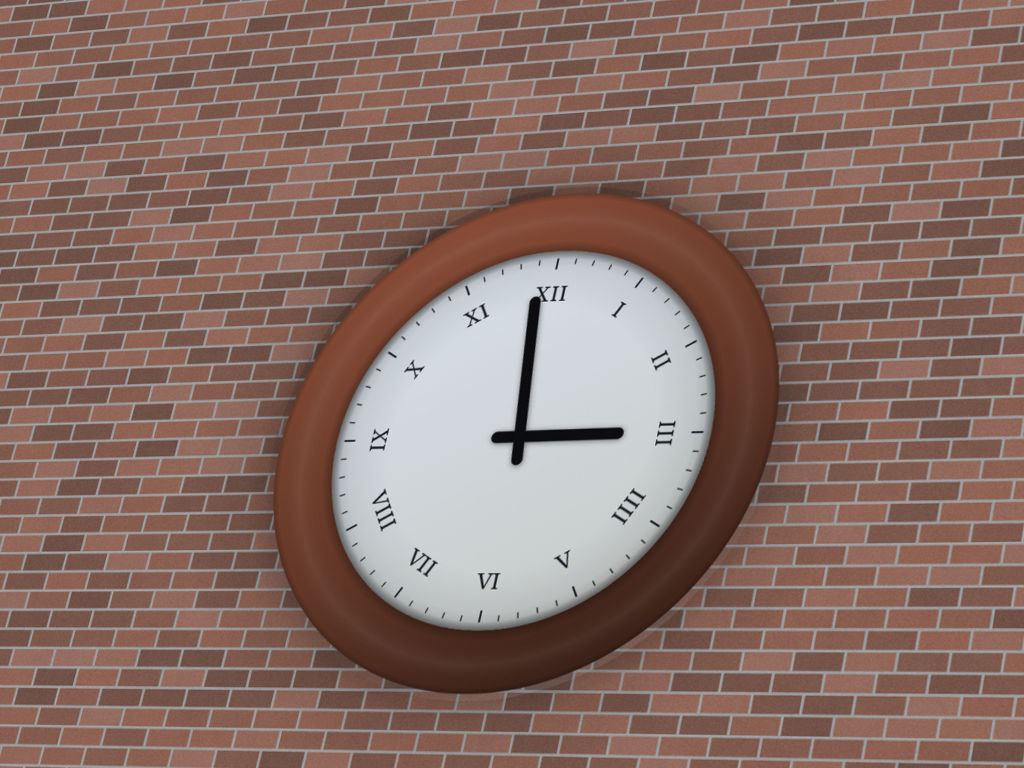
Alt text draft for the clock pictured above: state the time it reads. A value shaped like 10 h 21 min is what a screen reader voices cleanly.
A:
2 h 59 min
